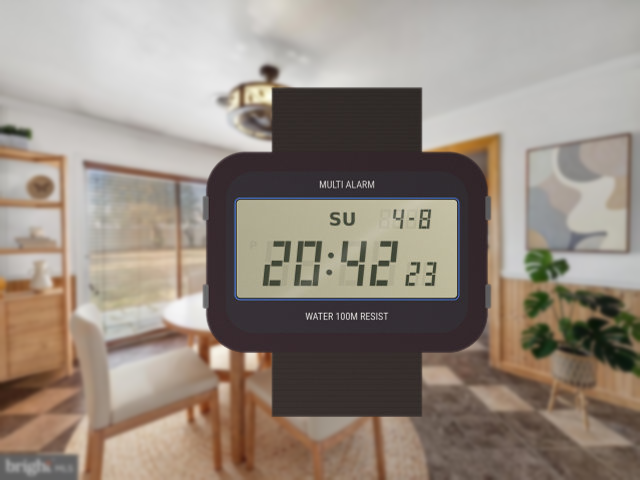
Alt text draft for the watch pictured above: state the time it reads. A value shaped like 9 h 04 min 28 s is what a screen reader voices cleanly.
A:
20 h 42 min 23 s
